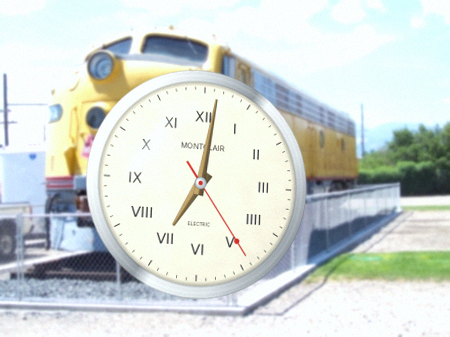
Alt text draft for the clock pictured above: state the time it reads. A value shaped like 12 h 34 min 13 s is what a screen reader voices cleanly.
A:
7 h 01 min 24 s
